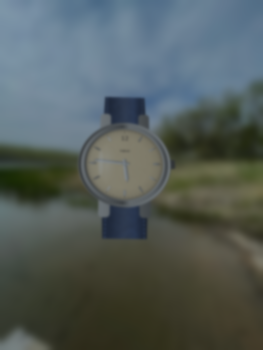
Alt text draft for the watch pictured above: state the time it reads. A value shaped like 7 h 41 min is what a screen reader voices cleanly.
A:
5 h 46 min
